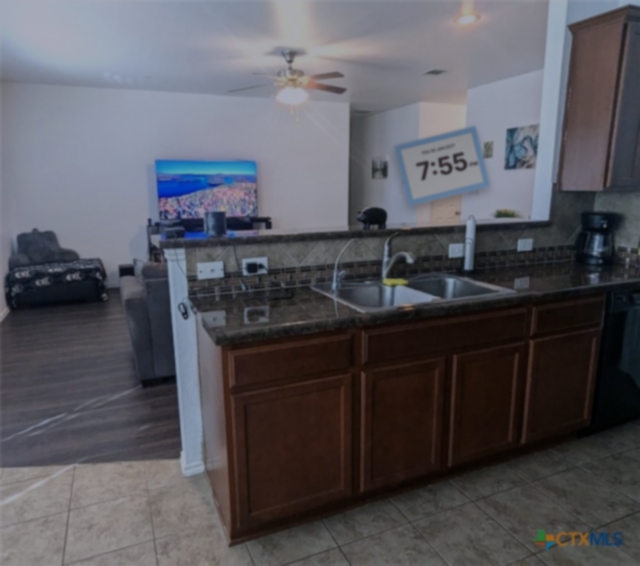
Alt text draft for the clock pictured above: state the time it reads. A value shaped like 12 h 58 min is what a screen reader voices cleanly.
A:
7 h 55 min
